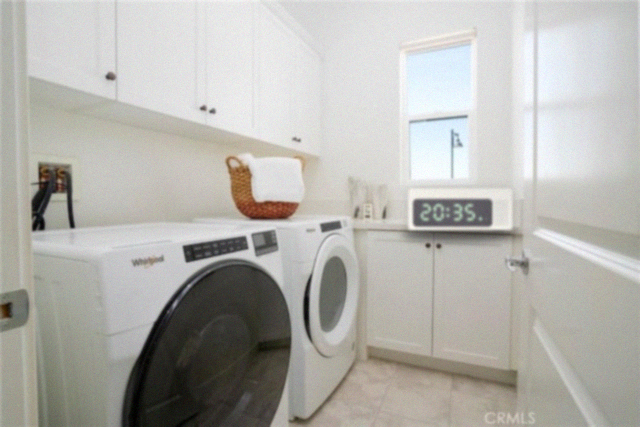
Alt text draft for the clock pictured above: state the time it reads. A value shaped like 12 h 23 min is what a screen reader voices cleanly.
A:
20 h 35 min
